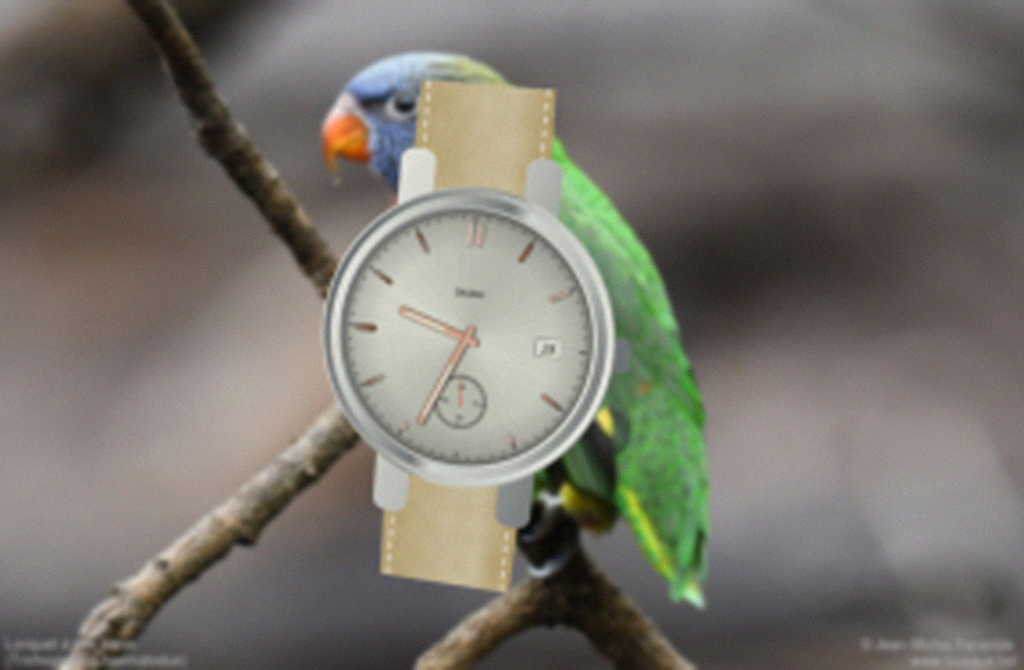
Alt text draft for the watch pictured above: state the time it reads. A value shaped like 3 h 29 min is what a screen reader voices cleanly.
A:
9 h 34 min
